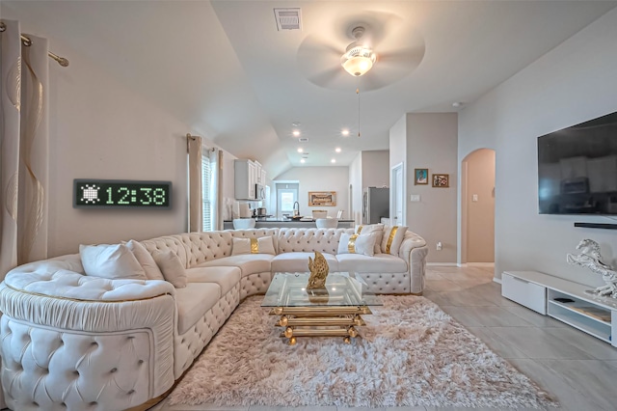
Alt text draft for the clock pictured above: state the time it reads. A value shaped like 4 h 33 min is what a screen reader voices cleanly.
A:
12 h 38 min
